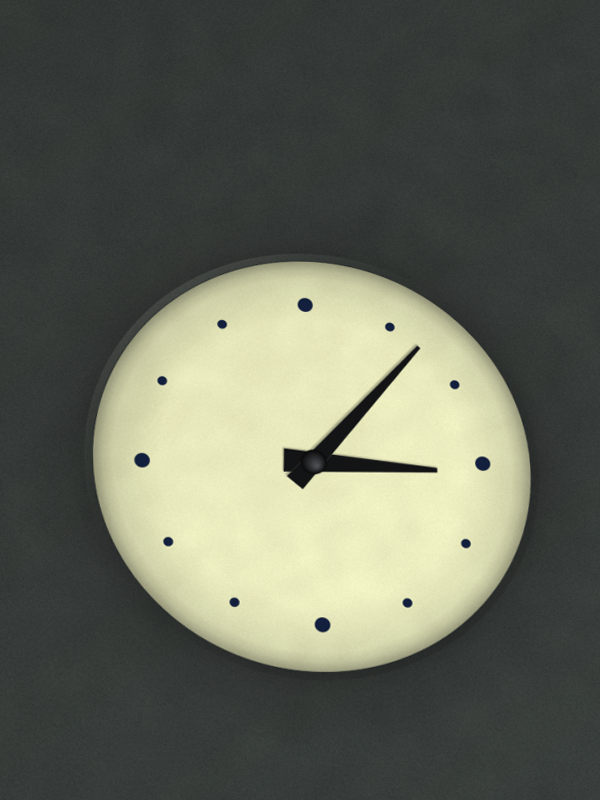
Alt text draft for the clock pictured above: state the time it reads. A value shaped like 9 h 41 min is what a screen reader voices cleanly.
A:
3 h 07 min
